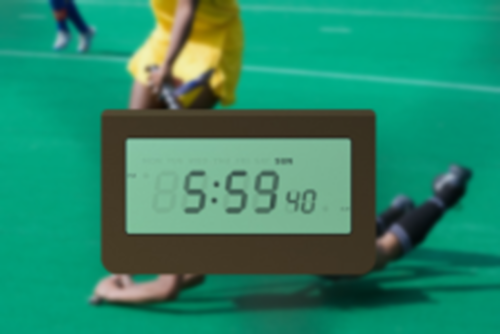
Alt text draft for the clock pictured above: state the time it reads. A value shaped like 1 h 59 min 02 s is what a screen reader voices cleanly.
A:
5 h 59 min 40 s
